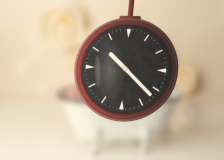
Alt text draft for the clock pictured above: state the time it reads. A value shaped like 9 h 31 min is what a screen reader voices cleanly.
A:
10 h 22 min
